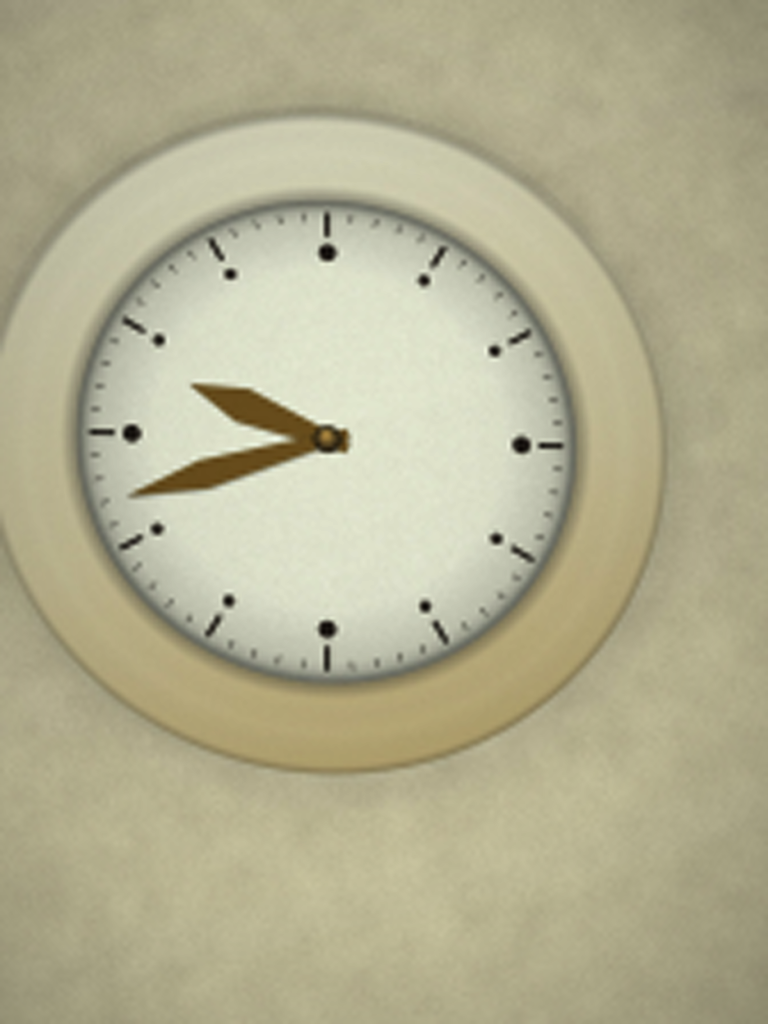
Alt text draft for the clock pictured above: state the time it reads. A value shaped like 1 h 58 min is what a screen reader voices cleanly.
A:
9 h 42 min
